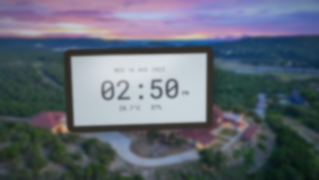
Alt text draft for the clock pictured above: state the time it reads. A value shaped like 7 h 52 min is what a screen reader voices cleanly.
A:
2 h 50 min
